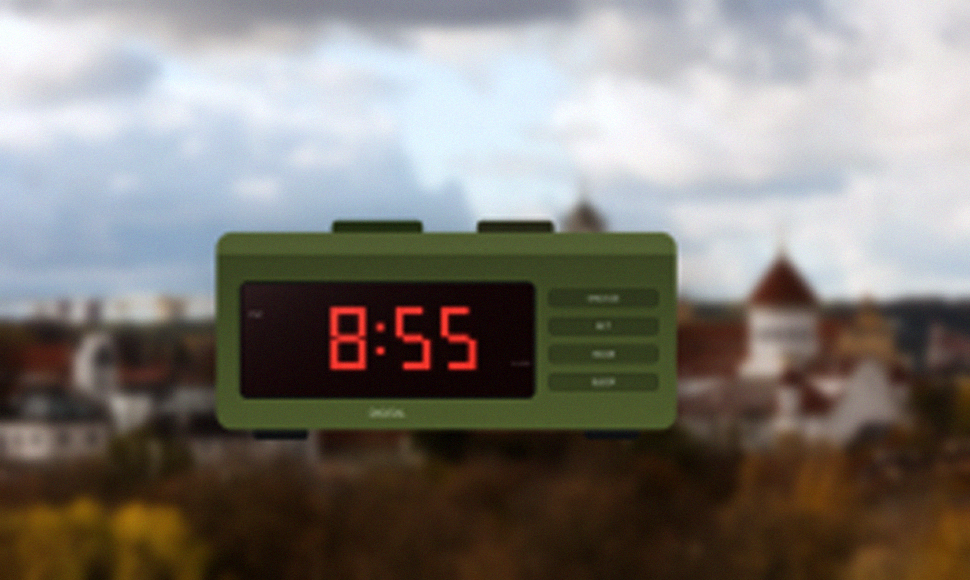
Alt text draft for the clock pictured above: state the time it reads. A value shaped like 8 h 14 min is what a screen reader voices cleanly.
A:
8 h 55 min
